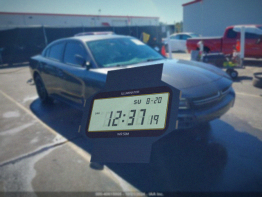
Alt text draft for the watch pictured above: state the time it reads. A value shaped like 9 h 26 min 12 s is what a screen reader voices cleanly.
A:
12 h 37 min 19 s
